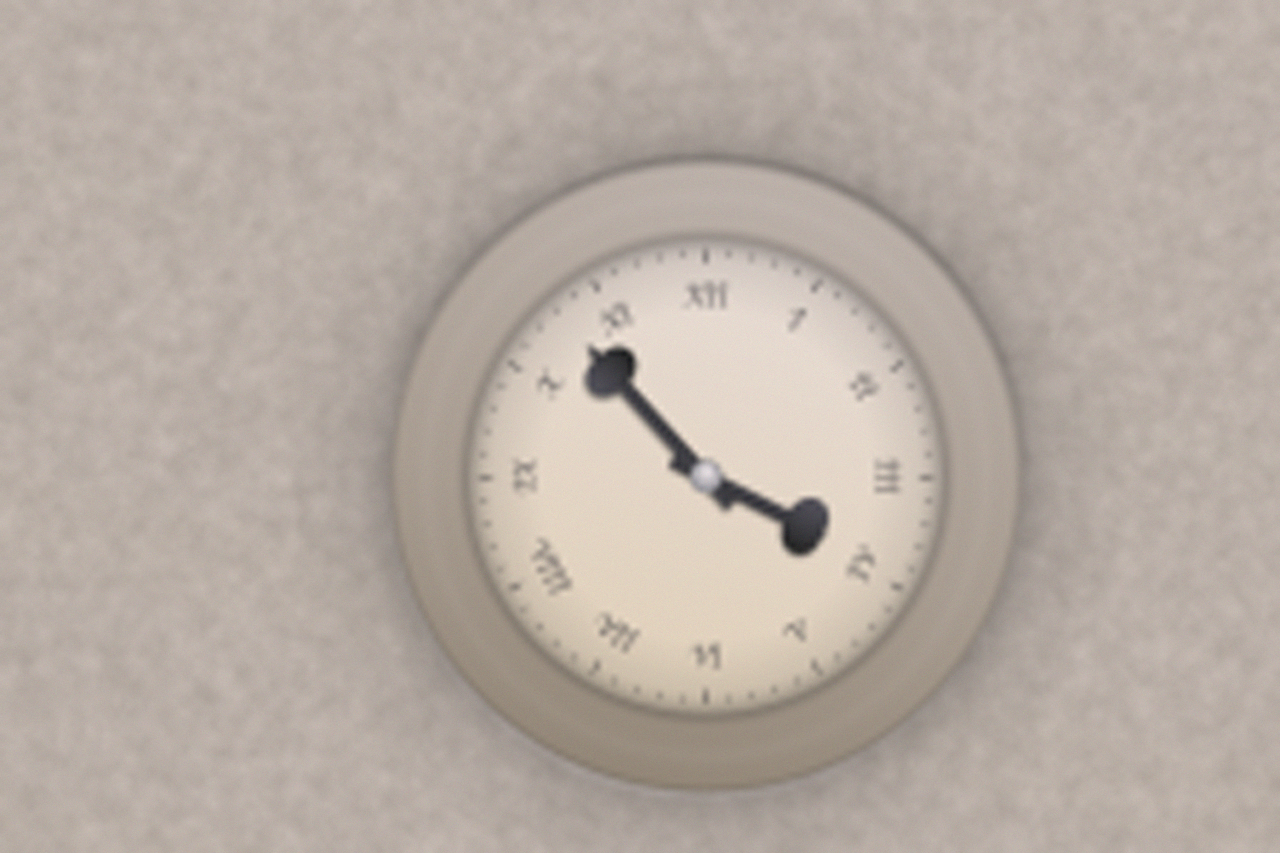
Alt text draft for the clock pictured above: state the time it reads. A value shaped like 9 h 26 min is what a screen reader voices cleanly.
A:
3 h 53 min
